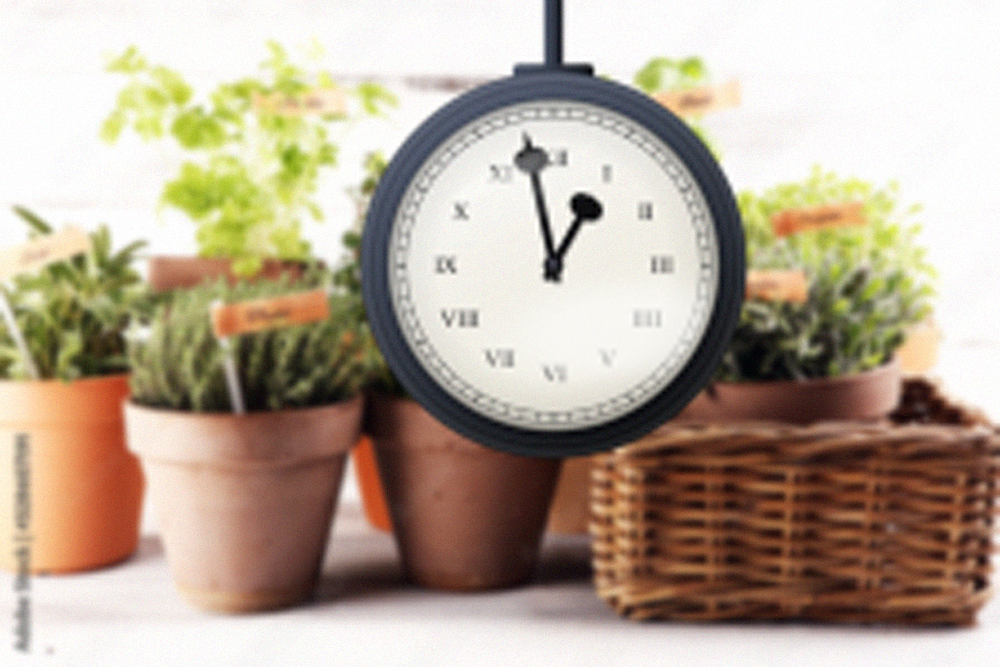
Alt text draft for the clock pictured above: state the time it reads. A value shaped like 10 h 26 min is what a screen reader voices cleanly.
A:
12 h 58 min
